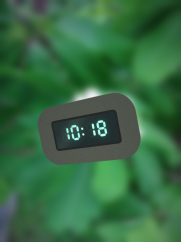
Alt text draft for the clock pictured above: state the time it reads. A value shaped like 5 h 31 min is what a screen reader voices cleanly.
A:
10 h 18 min
